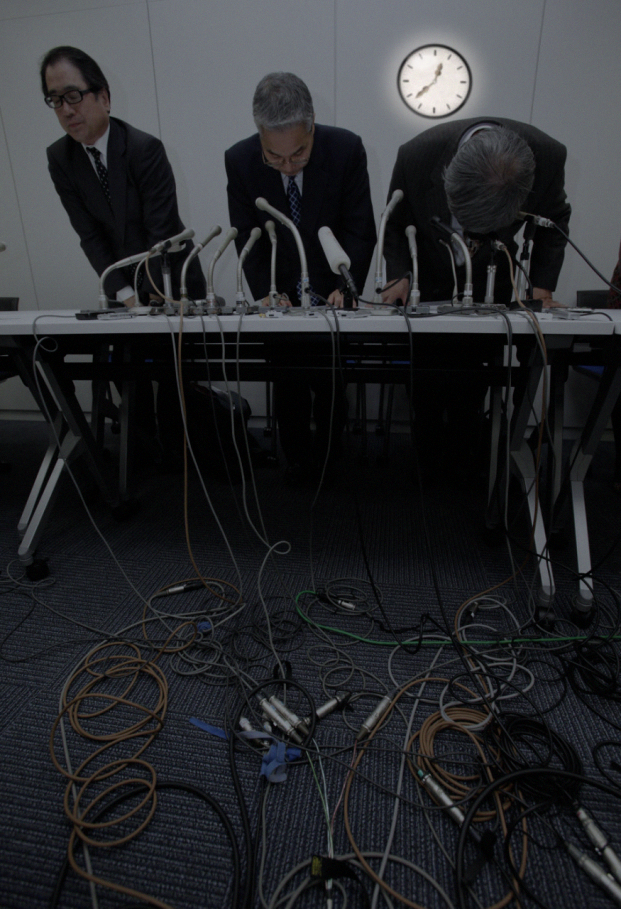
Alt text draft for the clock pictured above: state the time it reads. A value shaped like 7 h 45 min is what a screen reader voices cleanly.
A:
12 h 38 min
